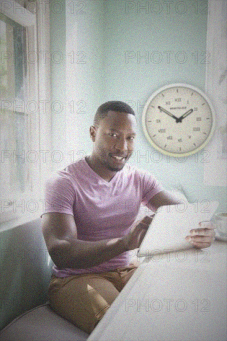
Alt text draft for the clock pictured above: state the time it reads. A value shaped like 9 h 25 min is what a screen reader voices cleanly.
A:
1 h 51 min
